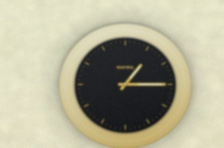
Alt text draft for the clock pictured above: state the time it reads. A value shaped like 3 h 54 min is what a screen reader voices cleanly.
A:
1 h 15 min
